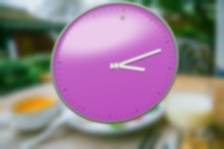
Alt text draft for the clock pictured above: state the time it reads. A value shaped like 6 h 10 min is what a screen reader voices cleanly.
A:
3 h 11 min
